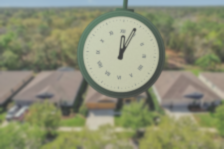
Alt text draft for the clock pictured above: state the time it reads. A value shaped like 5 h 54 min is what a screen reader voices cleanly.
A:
12 h 04 min
